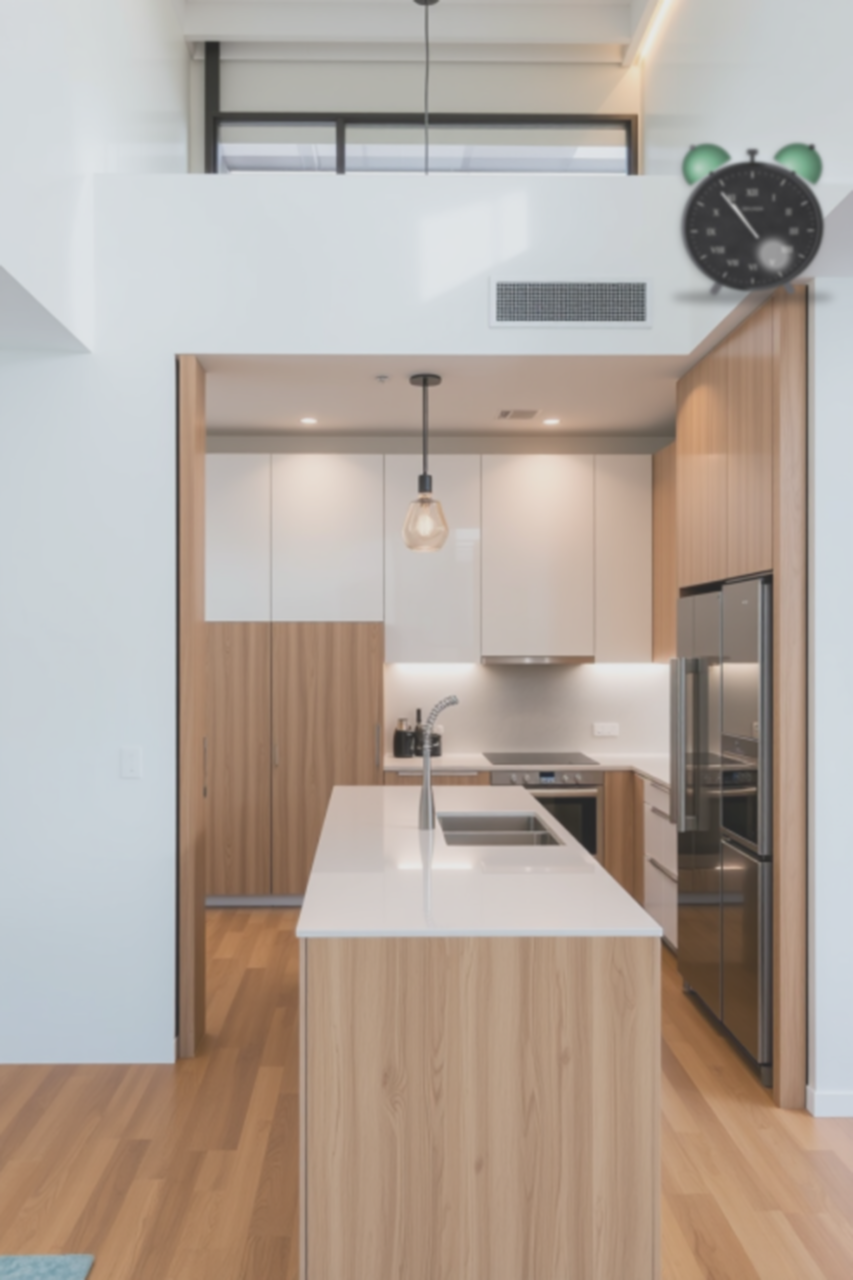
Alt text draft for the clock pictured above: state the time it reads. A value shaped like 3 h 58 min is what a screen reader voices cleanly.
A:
10 h 54 min
